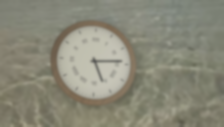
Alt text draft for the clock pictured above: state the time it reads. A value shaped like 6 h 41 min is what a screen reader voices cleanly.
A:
5 h 14 min
